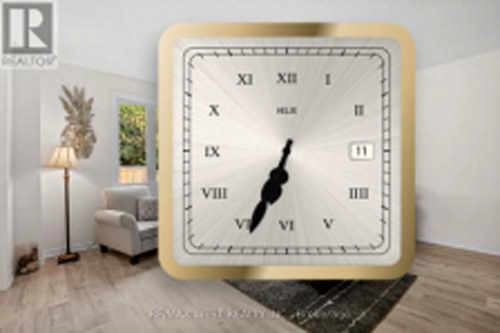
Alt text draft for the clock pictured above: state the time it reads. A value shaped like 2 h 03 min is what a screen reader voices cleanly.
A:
6 h 34 min
